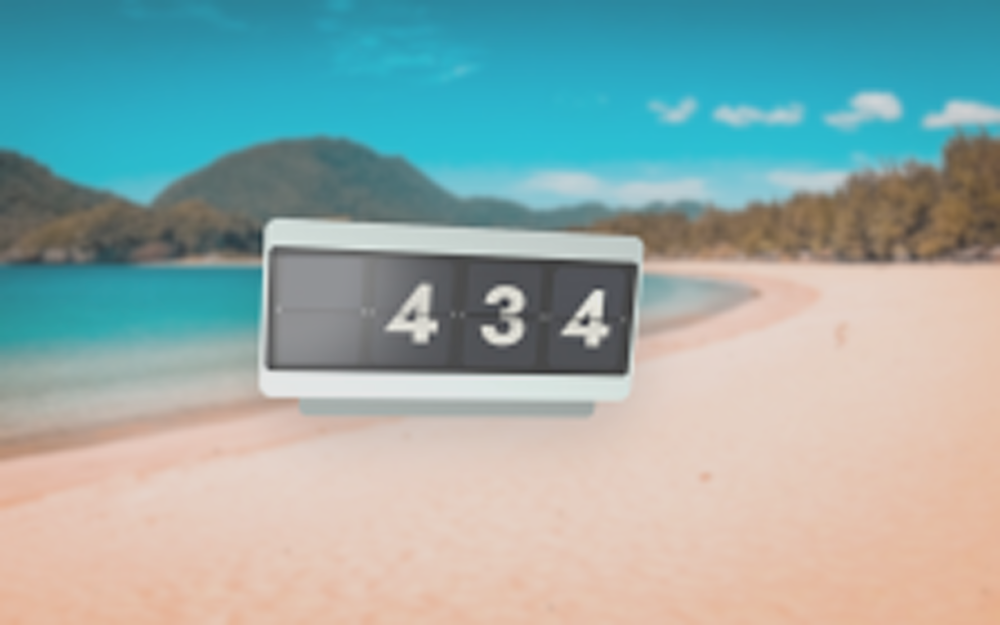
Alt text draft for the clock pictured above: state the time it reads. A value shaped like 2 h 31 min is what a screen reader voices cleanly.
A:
4 h 34 min
